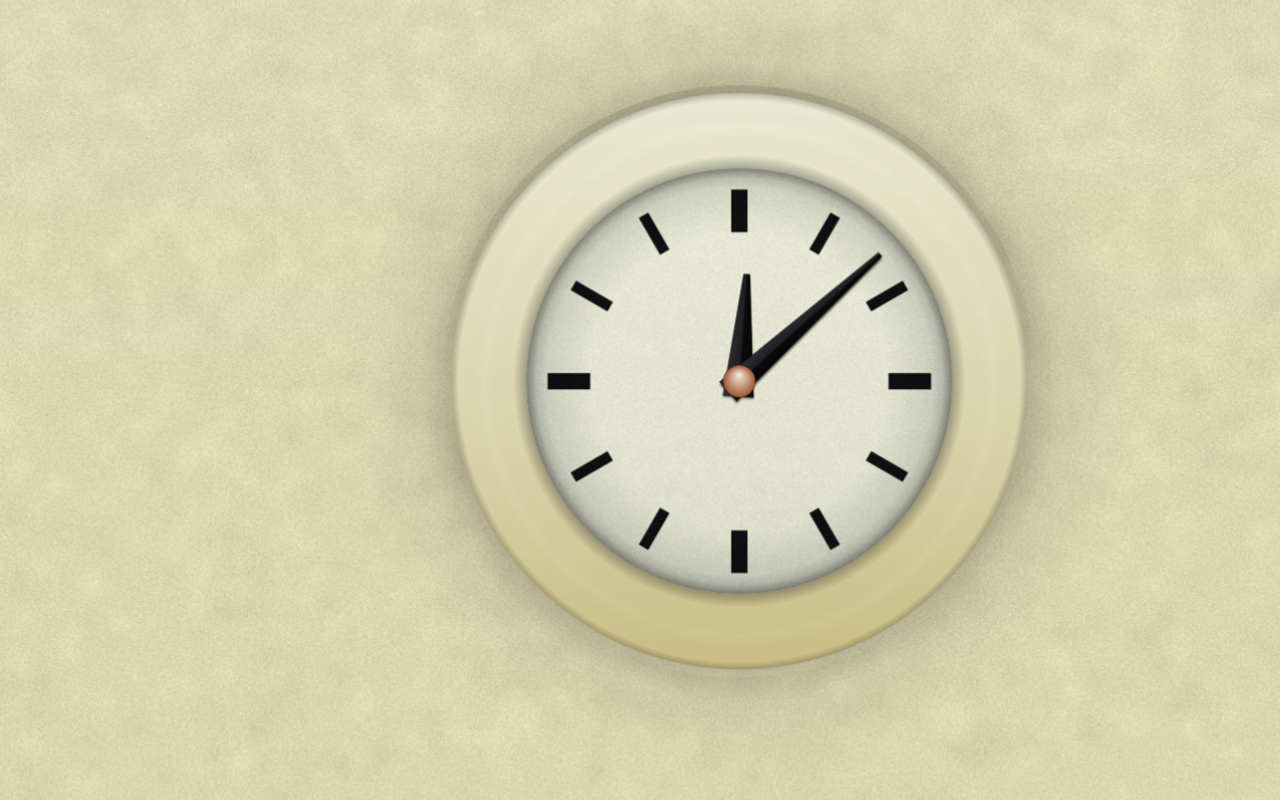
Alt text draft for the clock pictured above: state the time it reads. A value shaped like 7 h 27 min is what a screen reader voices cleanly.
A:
12 h 08 min
